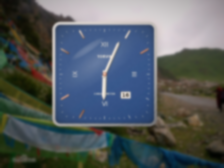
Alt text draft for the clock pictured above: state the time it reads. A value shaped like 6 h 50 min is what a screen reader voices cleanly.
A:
6 h 04 min
